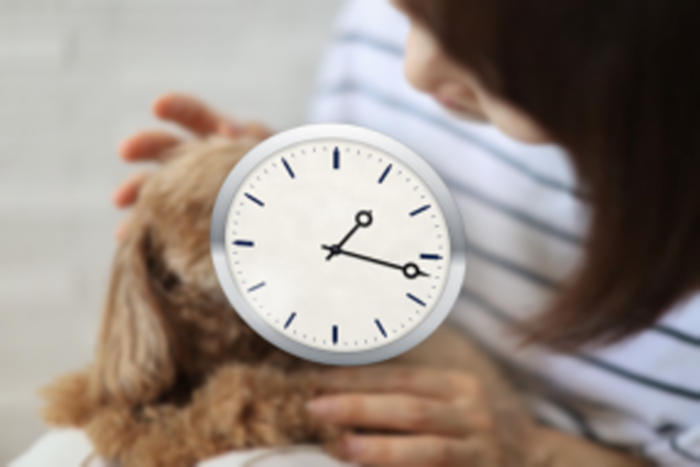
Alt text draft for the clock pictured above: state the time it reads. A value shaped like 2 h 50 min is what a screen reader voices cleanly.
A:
1 h 17 min
